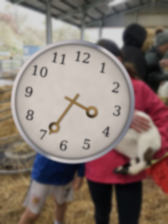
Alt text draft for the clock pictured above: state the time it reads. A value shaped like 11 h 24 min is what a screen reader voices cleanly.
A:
3 h 34 min
